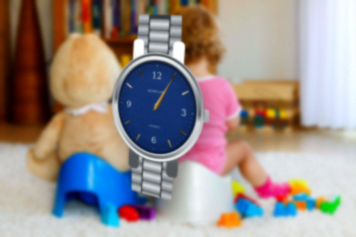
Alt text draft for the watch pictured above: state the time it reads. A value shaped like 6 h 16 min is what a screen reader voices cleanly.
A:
1 h 05 min
